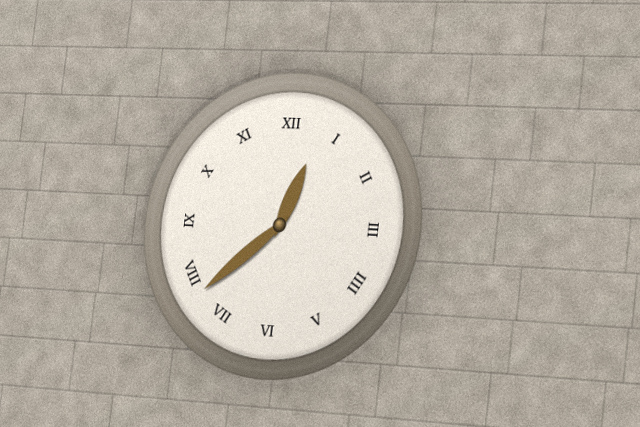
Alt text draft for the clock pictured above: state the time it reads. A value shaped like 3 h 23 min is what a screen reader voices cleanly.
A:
12 h 38 min
